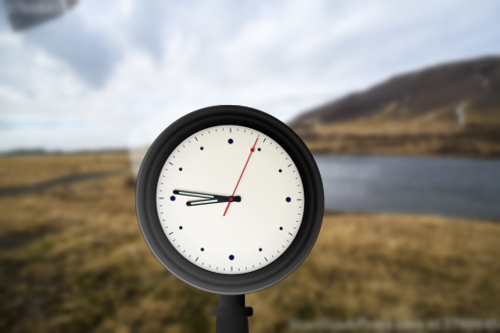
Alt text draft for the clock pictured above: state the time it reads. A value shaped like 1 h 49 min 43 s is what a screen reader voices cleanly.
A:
8 h 46 min 04 s
